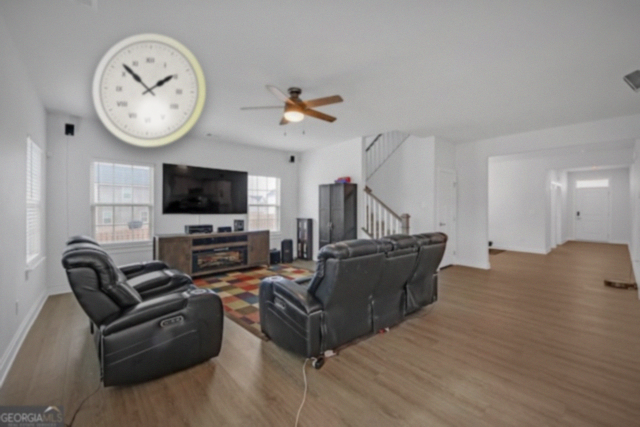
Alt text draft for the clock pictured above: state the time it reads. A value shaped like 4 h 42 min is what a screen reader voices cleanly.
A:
1 h 52 min
